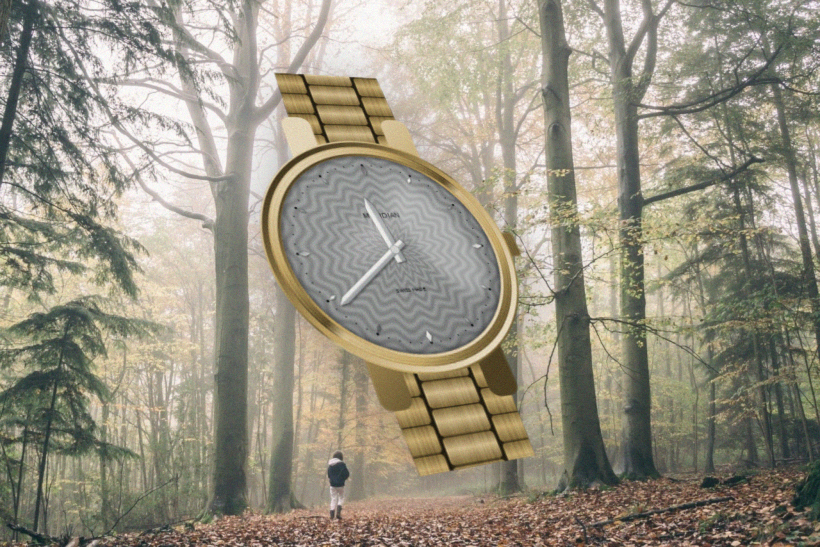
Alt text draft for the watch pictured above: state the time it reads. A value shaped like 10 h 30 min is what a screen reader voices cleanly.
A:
11 h 39 min
